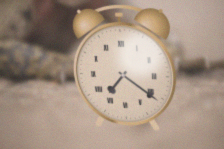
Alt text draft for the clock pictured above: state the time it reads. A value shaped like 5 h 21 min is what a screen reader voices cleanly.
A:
7 h 21 min
